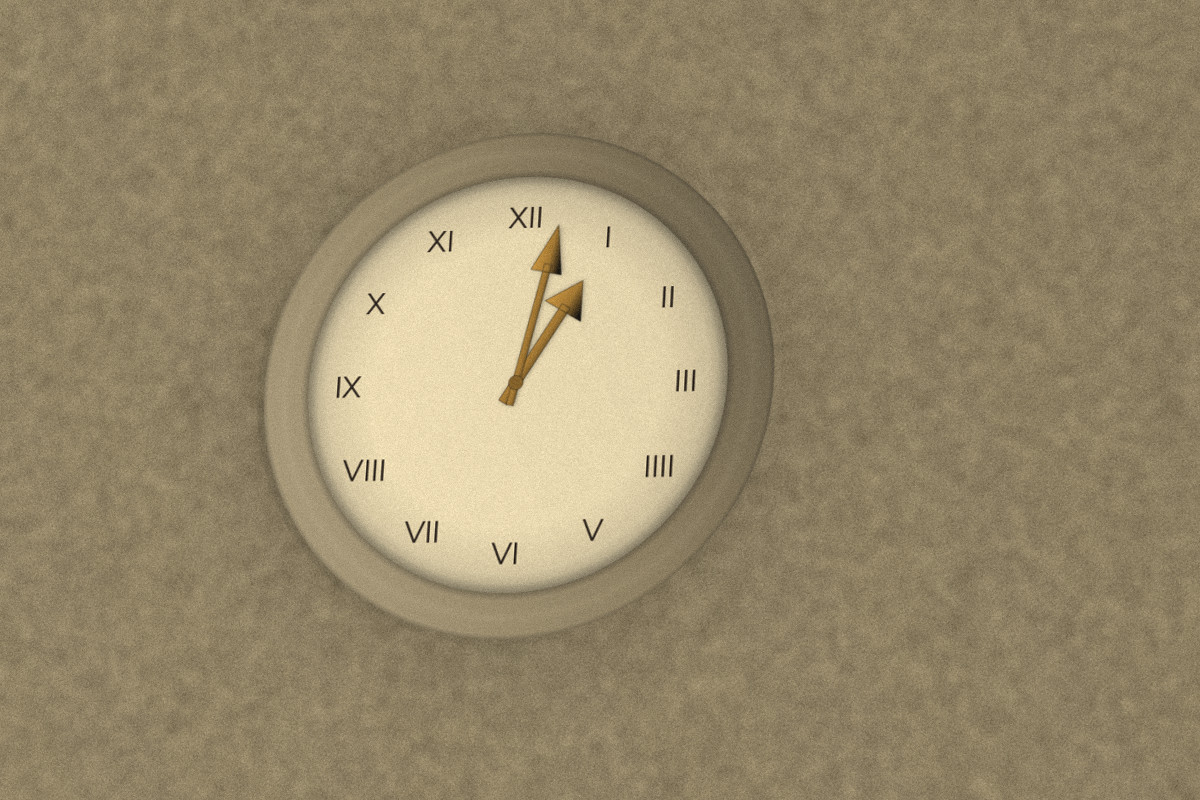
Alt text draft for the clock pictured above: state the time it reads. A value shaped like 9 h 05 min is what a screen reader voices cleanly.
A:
1 h 02 min
